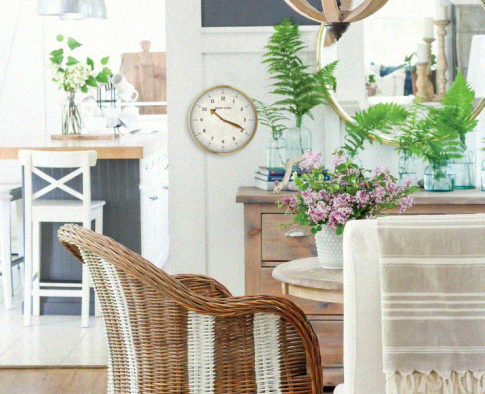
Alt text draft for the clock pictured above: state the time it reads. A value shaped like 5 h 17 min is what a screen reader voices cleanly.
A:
10 h 19 min
